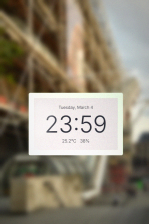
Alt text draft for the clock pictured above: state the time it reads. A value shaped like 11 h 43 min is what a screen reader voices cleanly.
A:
23 h 59 min
